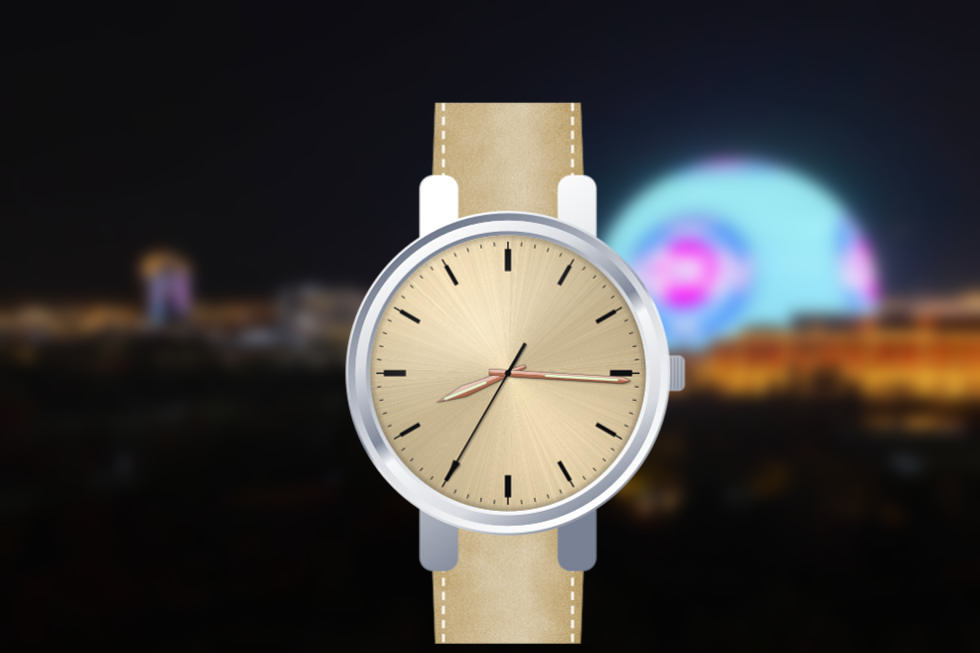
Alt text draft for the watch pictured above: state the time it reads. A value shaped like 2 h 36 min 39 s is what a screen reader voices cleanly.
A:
8 h 15 min 35 s
